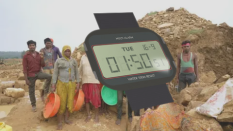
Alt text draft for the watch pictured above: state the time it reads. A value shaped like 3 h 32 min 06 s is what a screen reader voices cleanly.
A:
1 h 50 min 51 s
